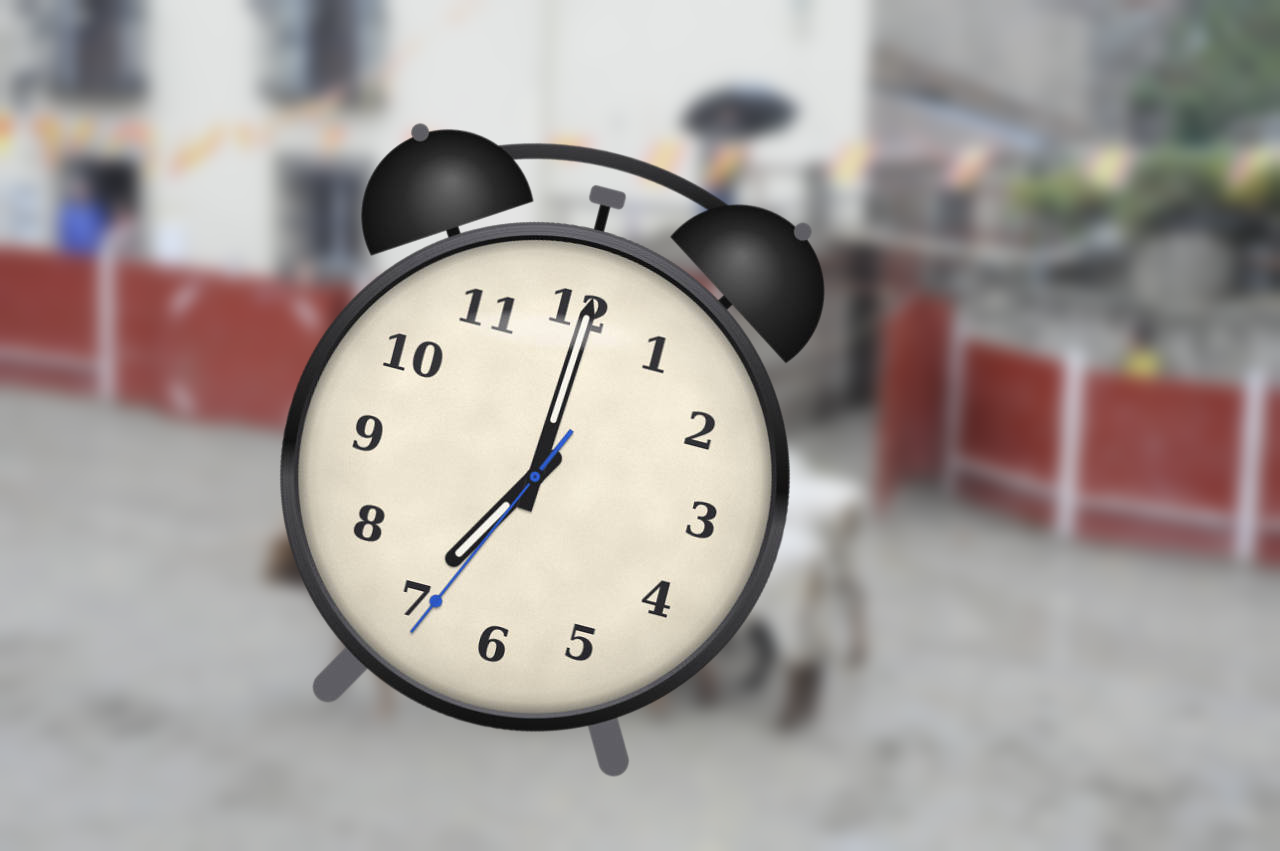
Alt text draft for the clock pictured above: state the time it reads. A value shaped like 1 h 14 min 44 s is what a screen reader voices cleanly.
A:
7 h 00 min 34 s
